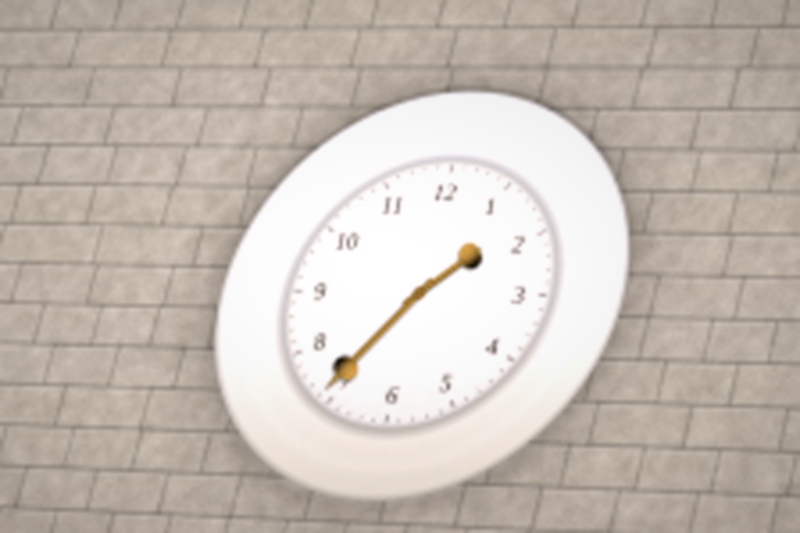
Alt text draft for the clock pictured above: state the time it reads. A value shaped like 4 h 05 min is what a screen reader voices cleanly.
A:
1 h 36 min
